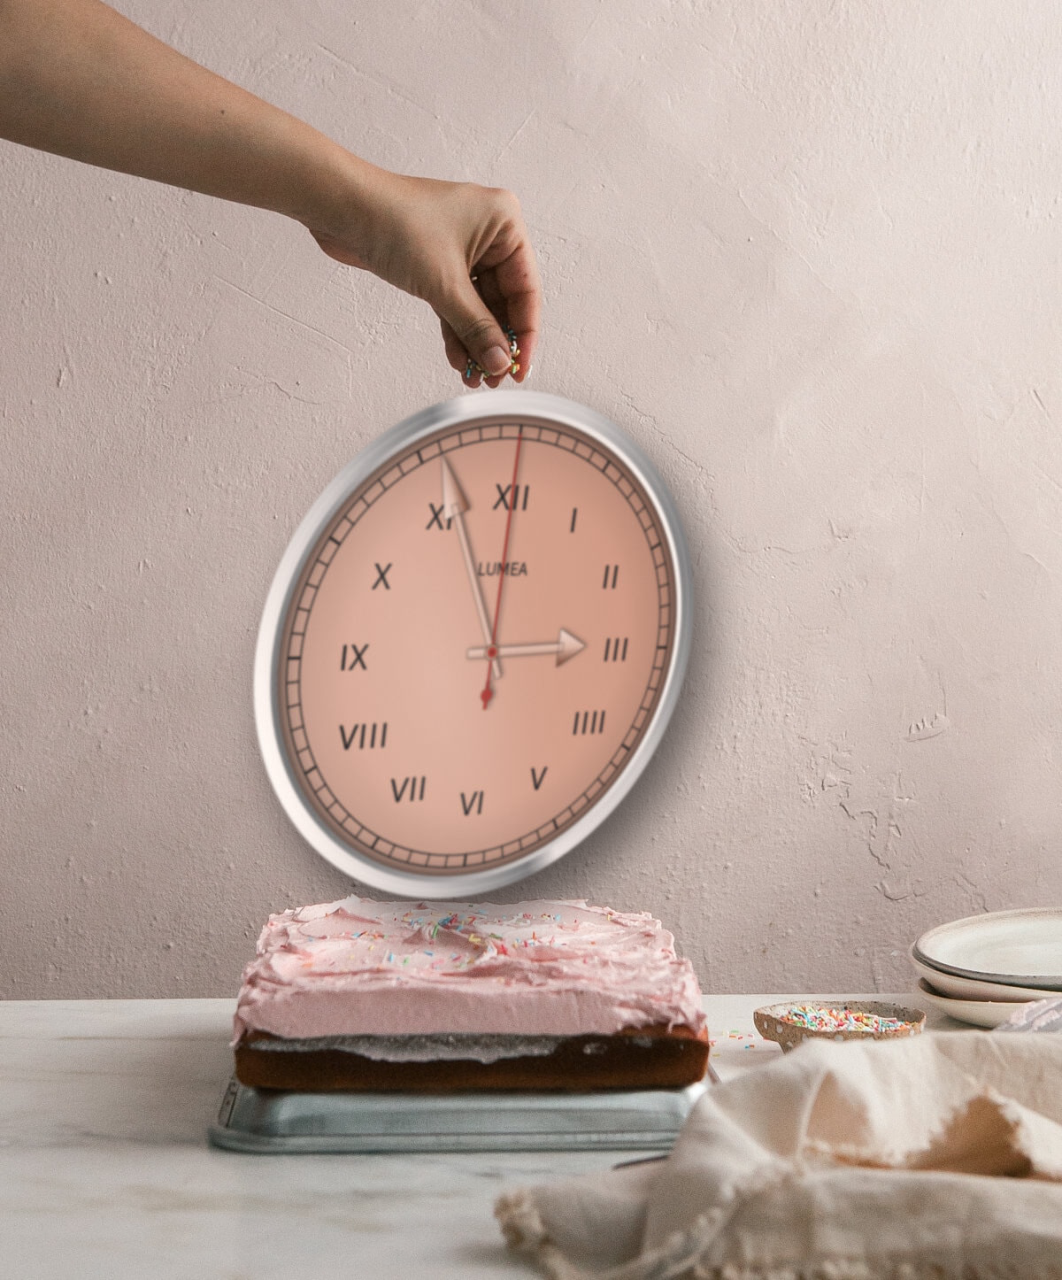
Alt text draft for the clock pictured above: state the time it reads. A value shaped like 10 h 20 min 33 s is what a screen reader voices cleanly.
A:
2 h 56 min 00 s
